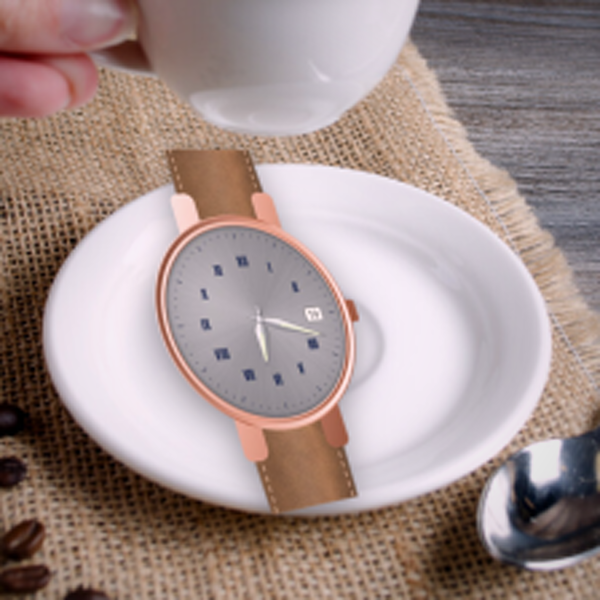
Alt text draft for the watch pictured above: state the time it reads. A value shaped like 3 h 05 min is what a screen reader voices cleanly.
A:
6 h 18 min
